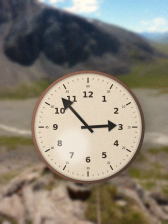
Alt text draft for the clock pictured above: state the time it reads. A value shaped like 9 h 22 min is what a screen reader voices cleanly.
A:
2 h 53 min
